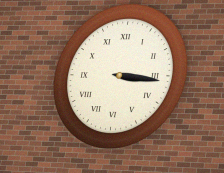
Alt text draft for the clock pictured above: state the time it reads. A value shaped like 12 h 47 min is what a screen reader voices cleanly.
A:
3 h 16 min
